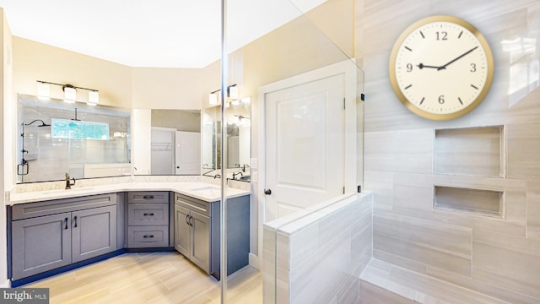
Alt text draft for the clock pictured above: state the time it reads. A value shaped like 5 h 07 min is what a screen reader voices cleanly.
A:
9 h 10 min
